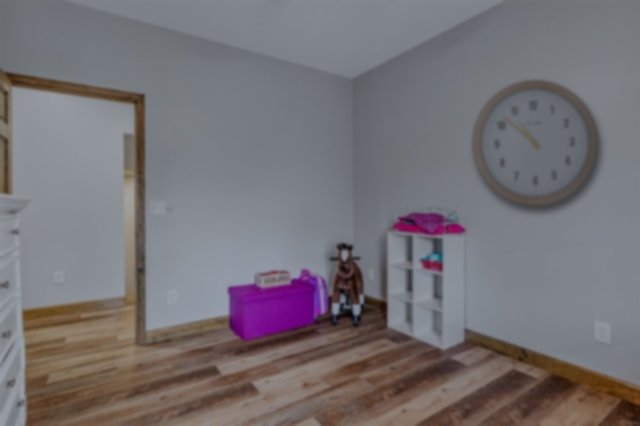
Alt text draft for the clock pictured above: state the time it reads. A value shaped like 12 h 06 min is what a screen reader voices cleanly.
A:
10 h 52 min
